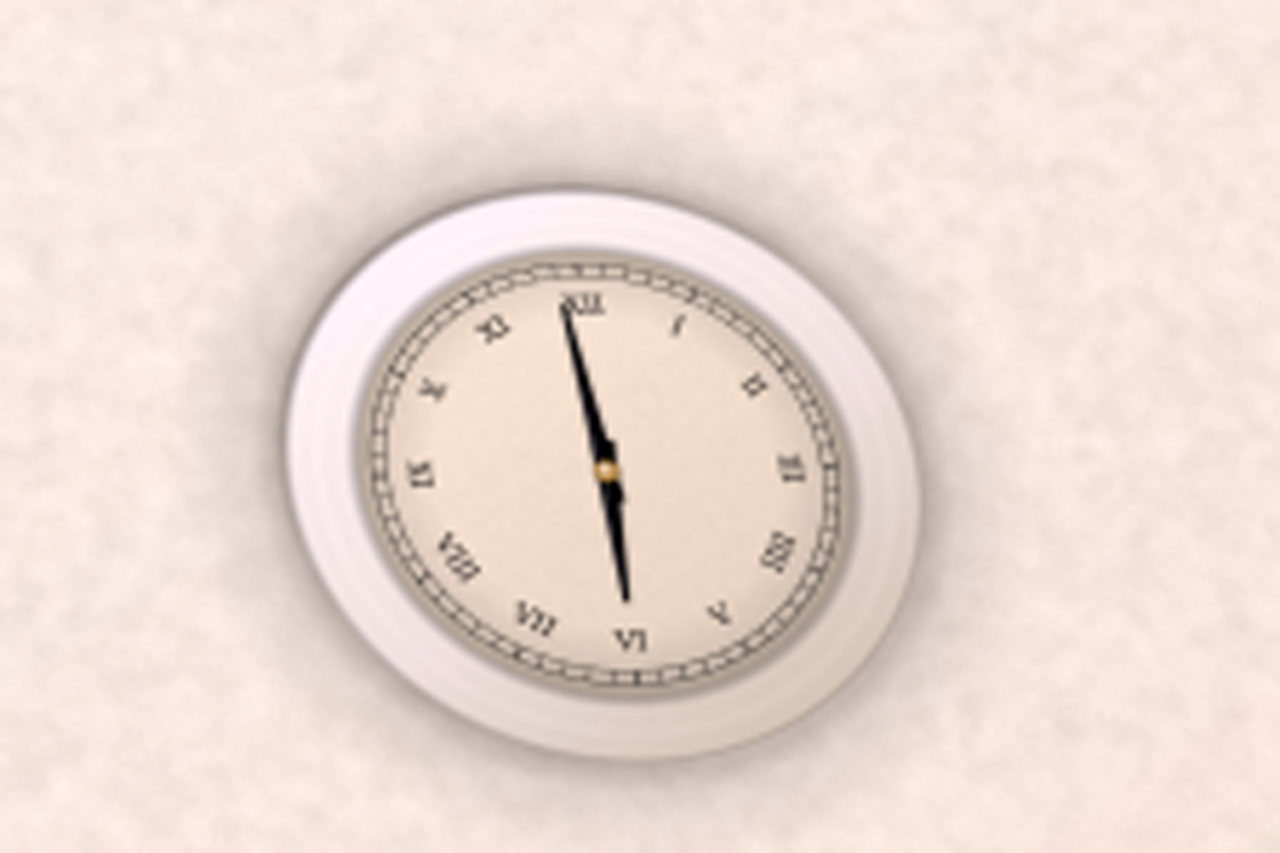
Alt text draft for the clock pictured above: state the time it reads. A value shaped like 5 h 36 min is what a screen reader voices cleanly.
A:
5 h 59 min
